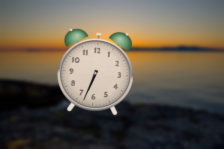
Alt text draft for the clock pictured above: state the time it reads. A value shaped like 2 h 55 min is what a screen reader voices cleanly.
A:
6 h 33 min
